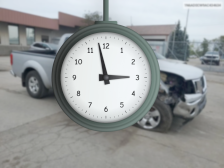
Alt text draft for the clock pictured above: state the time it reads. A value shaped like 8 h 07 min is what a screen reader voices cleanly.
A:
2 h 58 min
